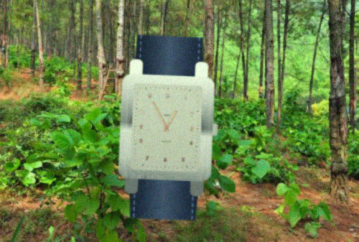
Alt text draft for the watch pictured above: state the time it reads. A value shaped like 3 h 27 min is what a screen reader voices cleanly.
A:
12 h 55 min
